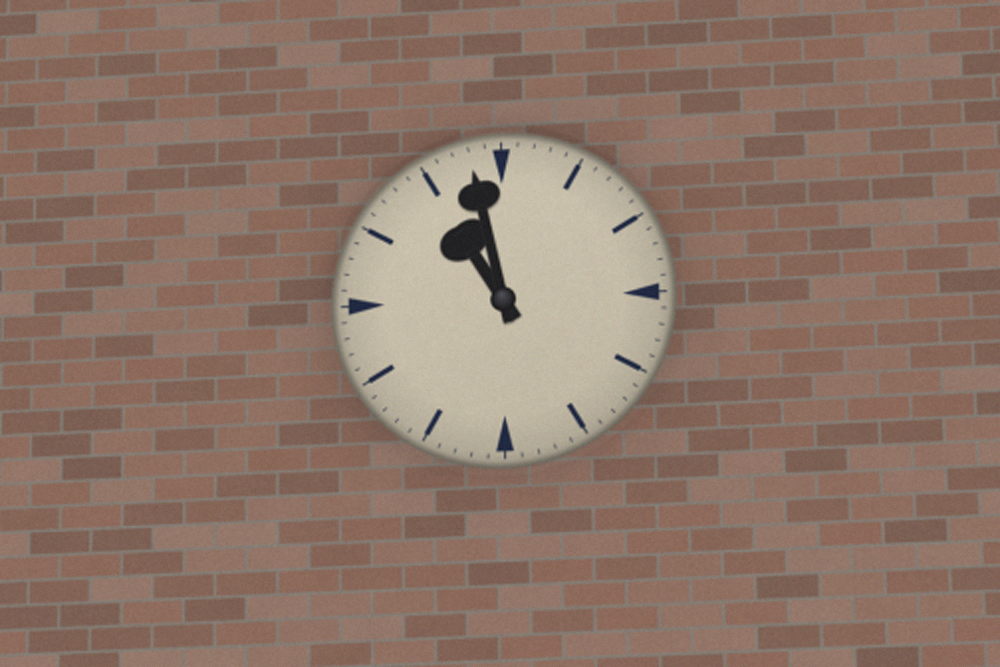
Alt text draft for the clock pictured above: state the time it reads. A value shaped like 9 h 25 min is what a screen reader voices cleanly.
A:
10 h 58 min
